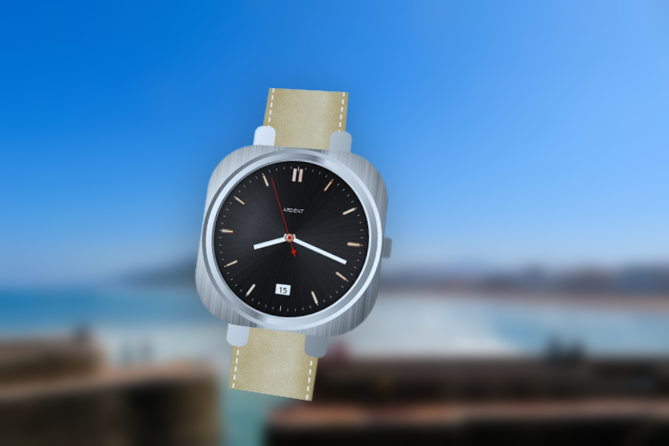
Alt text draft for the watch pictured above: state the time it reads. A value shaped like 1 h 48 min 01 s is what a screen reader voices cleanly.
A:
8 h 17 min 56 s
